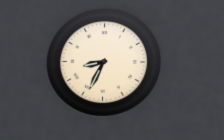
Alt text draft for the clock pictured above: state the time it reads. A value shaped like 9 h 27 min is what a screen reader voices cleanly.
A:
8 h 34 min
